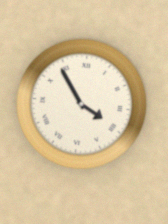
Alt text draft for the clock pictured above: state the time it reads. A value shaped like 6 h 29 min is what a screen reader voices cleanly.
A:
3 h 54 min
